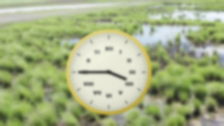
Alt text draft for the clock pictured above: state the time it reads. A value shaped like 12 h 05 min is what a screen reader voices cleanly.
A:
3 h 45 min
